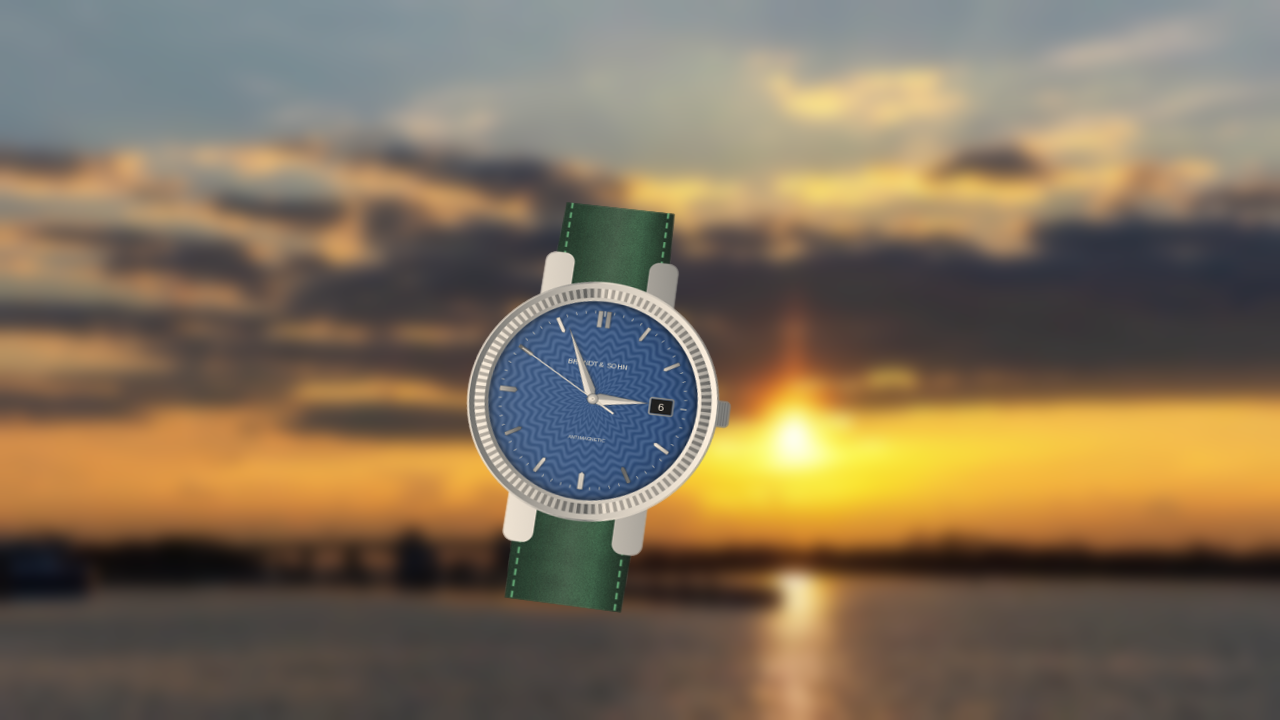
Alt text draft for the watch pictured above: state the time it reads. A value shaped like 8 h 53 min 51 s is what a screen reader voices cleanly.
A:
2 h 55 min 50 s
